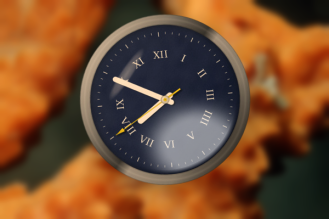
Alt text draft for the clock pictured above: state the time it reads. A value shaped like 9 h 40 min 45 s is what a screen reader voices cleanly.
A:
7 h 49 min 40 s
